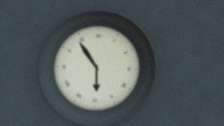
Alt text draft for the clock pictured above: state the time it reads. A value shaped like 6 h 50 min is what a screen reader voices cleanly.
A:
5 h 54 min
